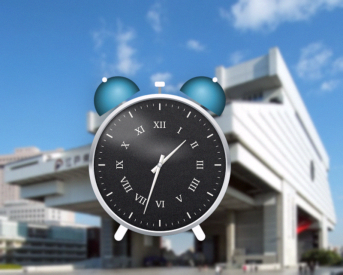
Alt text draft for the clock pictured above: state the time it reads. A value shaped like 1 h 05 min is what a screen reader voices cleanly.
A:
1 h 33 min
